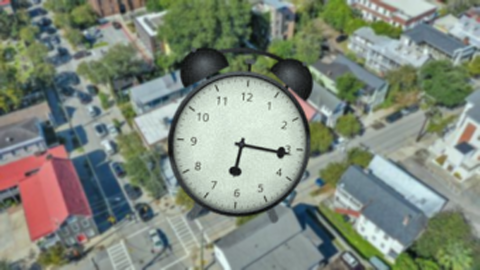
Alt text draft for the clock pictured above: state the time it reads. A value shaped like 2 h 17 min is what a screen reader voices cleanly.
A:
6 h 16 min
